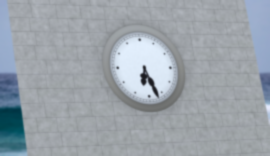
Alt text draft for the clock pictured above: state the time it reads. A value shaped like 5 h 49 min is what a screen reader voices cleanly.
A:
6 h 27 min
